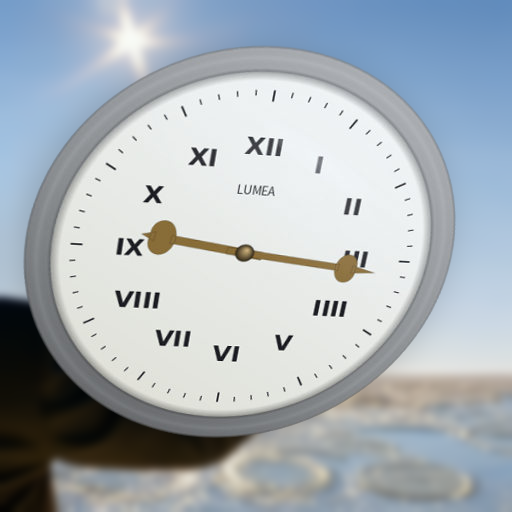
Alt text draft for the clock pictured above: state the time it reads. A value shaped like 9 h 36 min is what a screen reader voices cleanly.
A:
9 h 16 min
